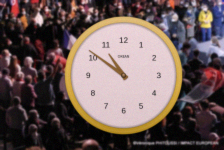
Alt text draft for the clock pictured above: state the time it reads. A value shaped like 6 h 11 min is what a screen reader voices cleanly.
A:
10 h 51 min
